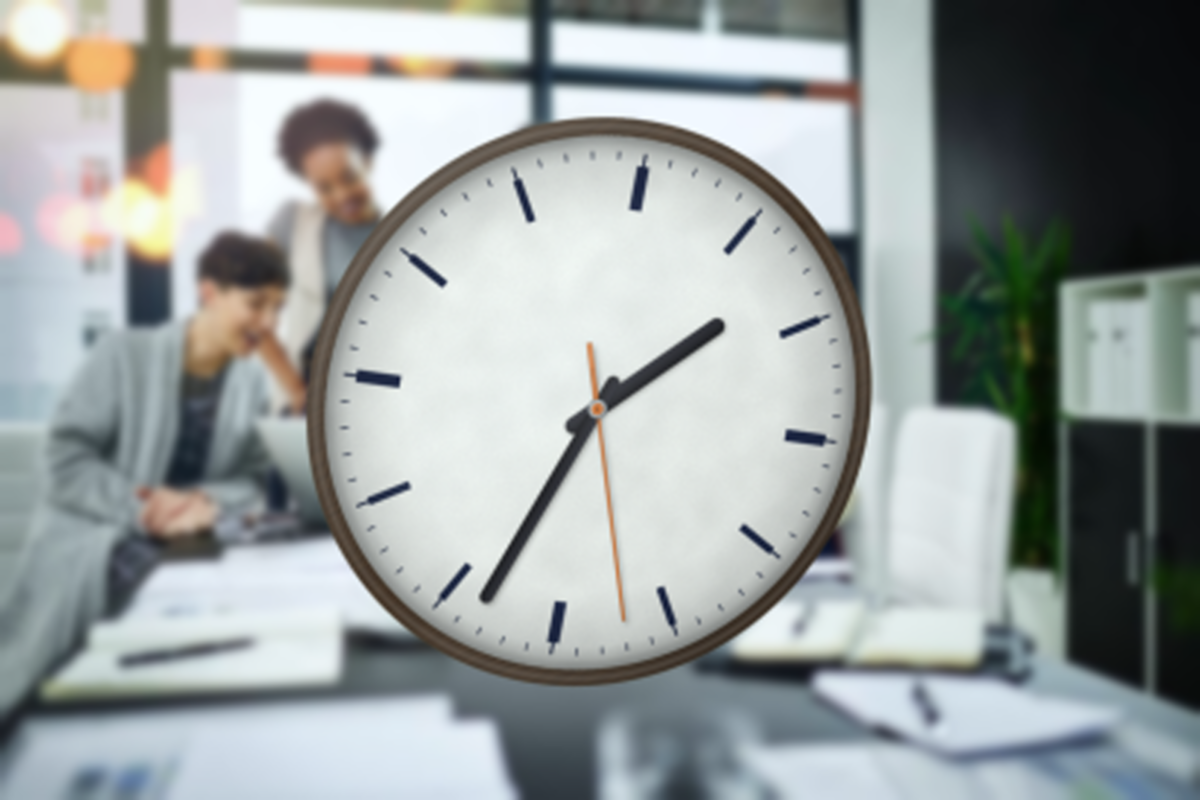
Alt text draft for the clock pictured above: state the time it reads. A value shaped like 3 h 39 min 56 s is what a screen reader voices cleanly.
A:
1 h 33 min 27 s
